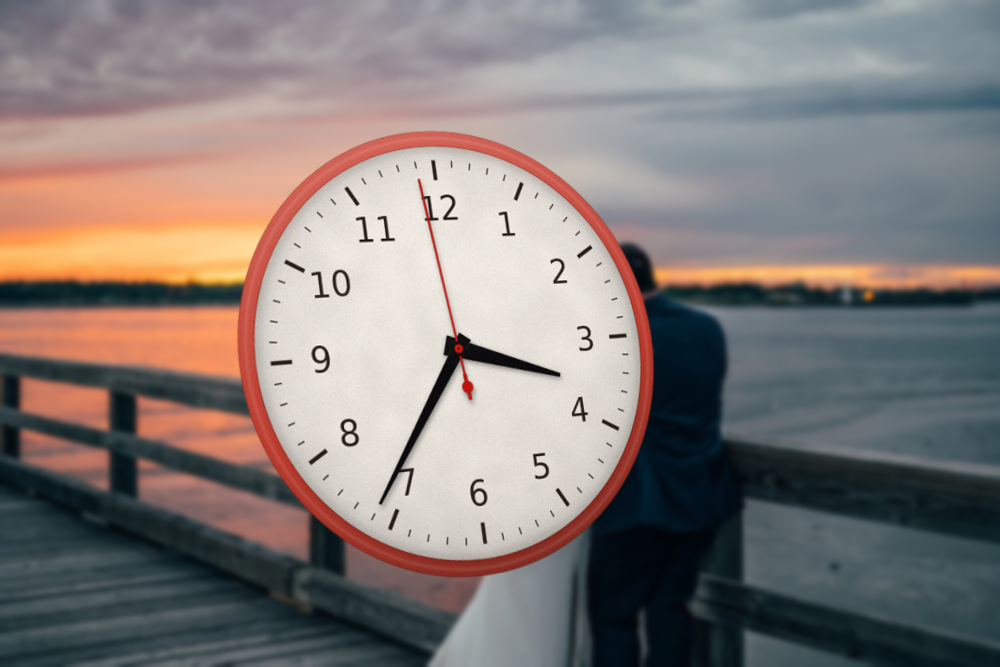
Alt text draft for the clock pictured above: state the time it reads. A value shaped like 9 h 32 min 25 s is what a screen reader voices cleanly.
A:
3 h 35 min 59 s
